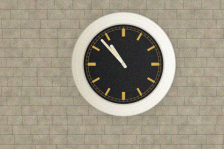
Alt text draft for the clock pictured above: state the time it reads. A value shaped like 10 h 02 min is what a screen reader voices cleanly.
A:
10 h 53 min
